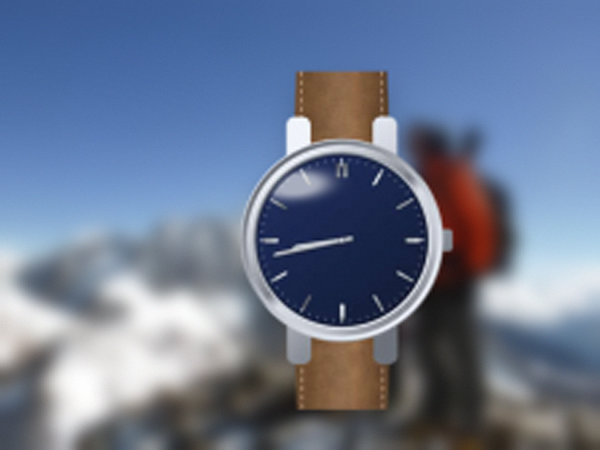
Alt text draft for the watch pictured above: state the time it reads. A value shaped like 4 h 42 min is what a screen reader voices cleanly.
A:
8 h 43 min
